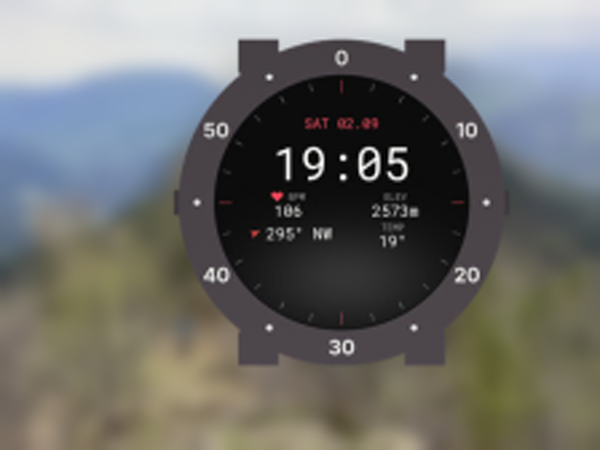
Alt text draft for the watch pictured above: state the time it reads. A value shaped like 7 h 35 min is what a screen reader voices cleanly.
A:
19 h 05 min
